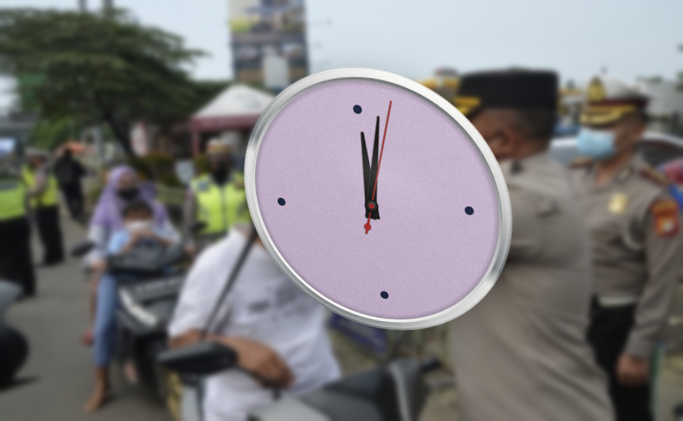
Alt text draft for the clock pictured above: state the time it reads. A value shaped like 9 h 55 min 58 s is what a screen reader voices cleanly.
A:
12 h 02 min 03 s
